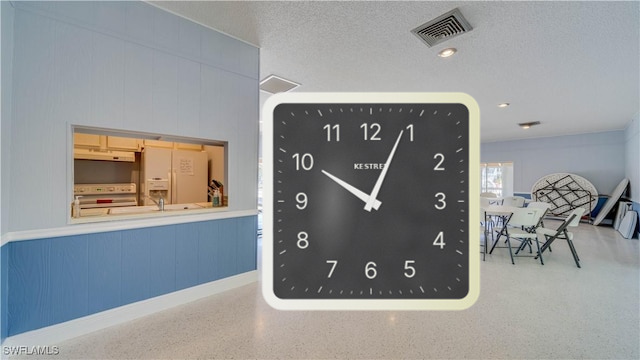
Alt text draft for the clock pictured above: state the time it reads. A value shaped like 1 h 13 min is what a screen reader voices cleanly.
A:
10 h 04 min
